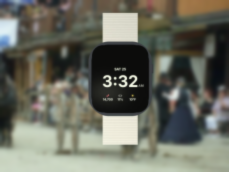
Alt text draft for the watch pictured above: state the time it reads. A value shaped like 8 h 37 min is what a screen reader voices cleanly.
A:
3 h 32 min
